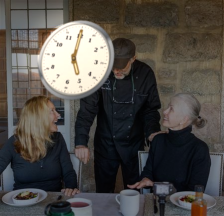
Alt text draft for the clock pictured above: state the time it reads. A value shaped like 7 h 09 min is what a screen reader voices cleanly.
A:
5 h 00 min
